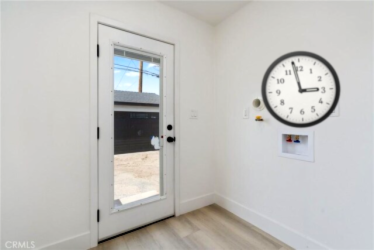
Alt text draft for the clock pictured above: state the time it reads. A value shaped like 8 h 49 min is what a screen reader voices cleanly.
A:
2 h 58 min
